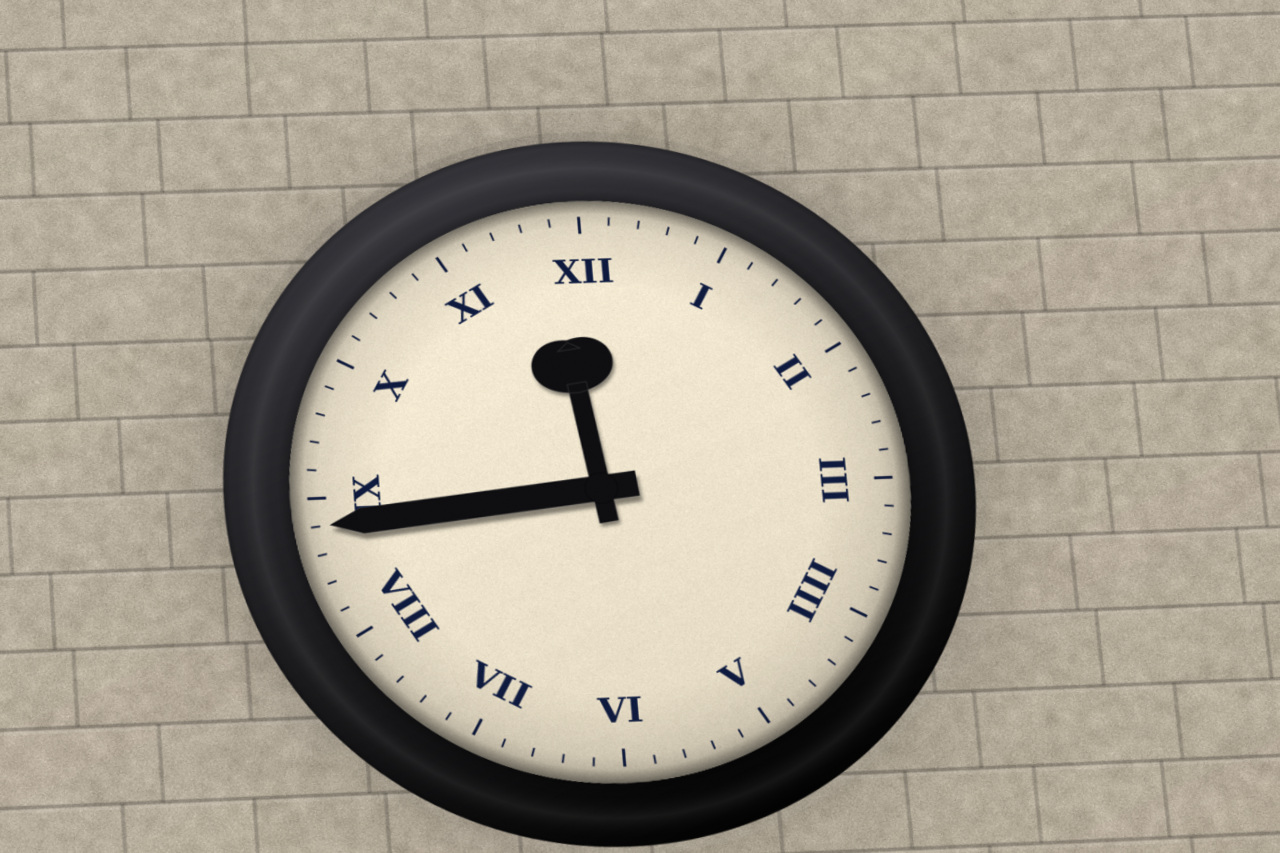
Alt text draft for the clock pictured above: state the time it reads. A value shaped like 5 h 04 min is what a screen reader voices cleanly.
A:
11 h 44 min
